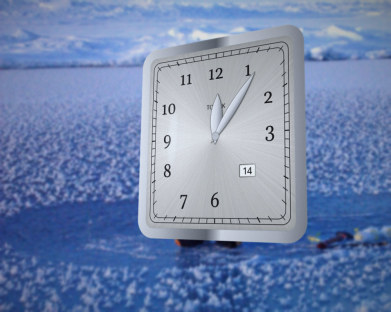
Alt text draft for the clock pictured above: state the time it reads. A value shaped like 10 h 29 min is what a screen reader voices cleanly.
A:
12 h 06 min
